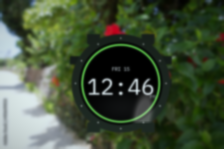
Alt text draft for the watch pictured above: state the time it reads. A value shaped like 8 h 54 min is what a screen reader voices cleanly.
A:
12 h 46 min
